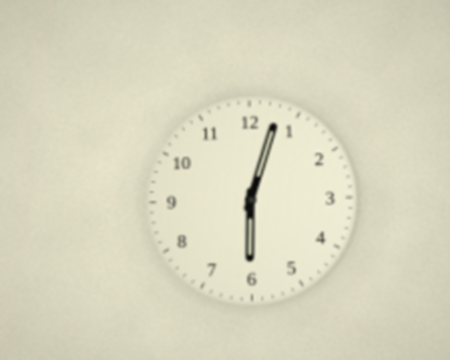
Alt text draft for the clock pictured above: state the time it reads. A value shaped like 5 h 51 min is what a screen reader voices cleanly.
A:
6 h 03 min
